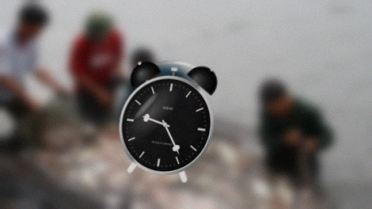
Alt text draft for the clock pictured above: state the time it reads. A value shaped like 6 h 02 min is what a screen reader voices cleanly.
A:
9 h 24 min
